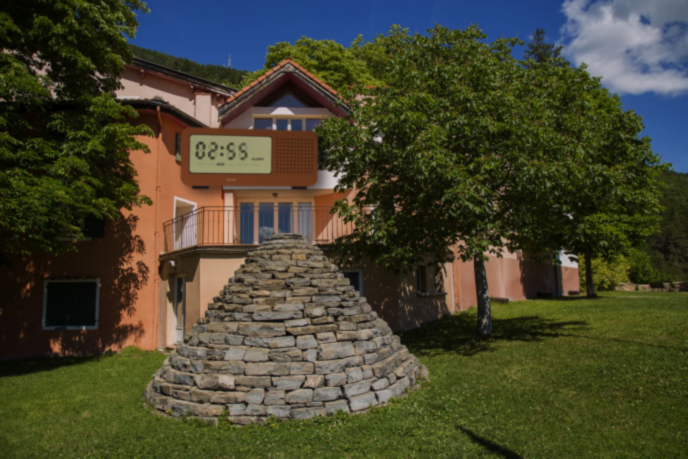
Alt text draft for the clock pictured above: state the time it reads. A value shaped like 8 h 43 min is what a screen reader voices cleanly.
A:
2 h 55 min
